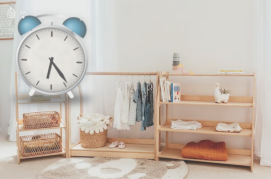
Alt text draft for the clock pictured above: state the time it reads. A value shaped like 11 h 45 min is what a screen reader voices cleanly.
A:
6 h 24 min
